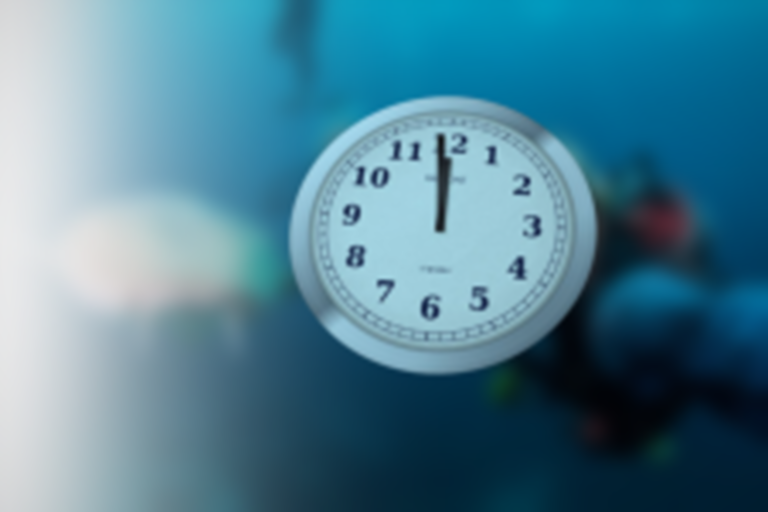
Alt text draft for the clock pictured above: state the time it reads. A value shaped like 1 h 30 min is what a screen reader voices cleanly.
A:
11 h 59 min
